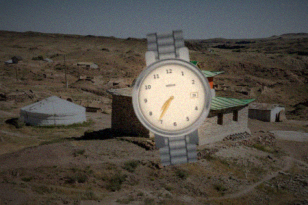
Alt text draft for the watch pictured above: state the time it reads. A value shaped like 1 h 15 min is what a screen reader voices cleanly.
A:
7 h 36 min
